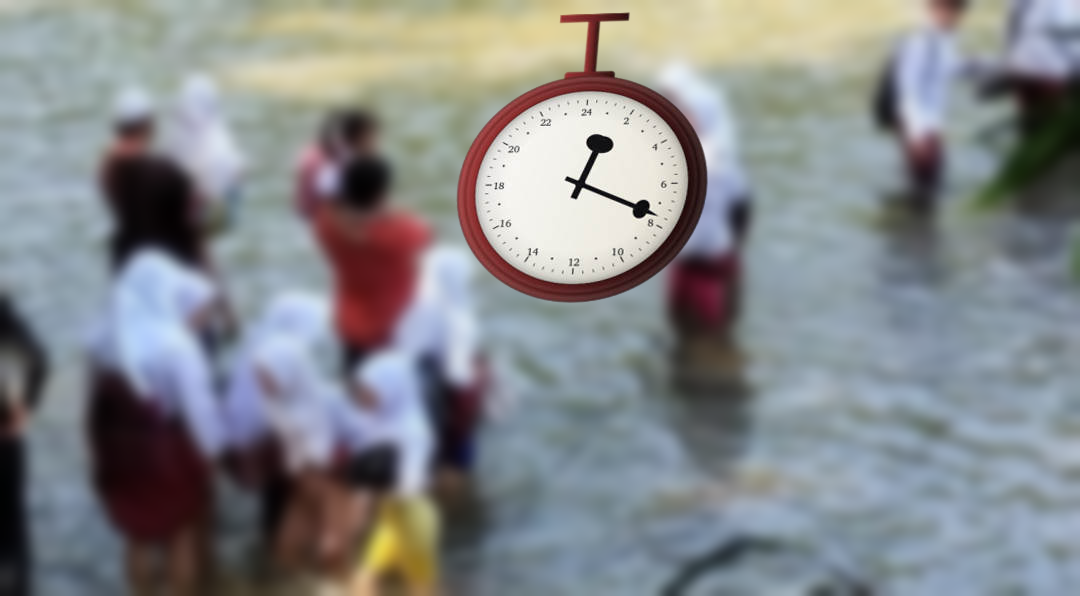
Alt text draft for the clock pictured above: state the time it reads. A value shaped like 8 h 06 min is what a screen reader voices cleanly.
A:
1 h 19 min
